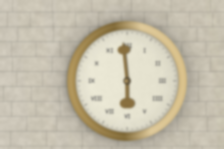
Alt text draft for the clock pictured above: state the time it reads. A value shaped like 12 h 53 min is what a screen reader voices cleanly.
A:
5 h 59 min
